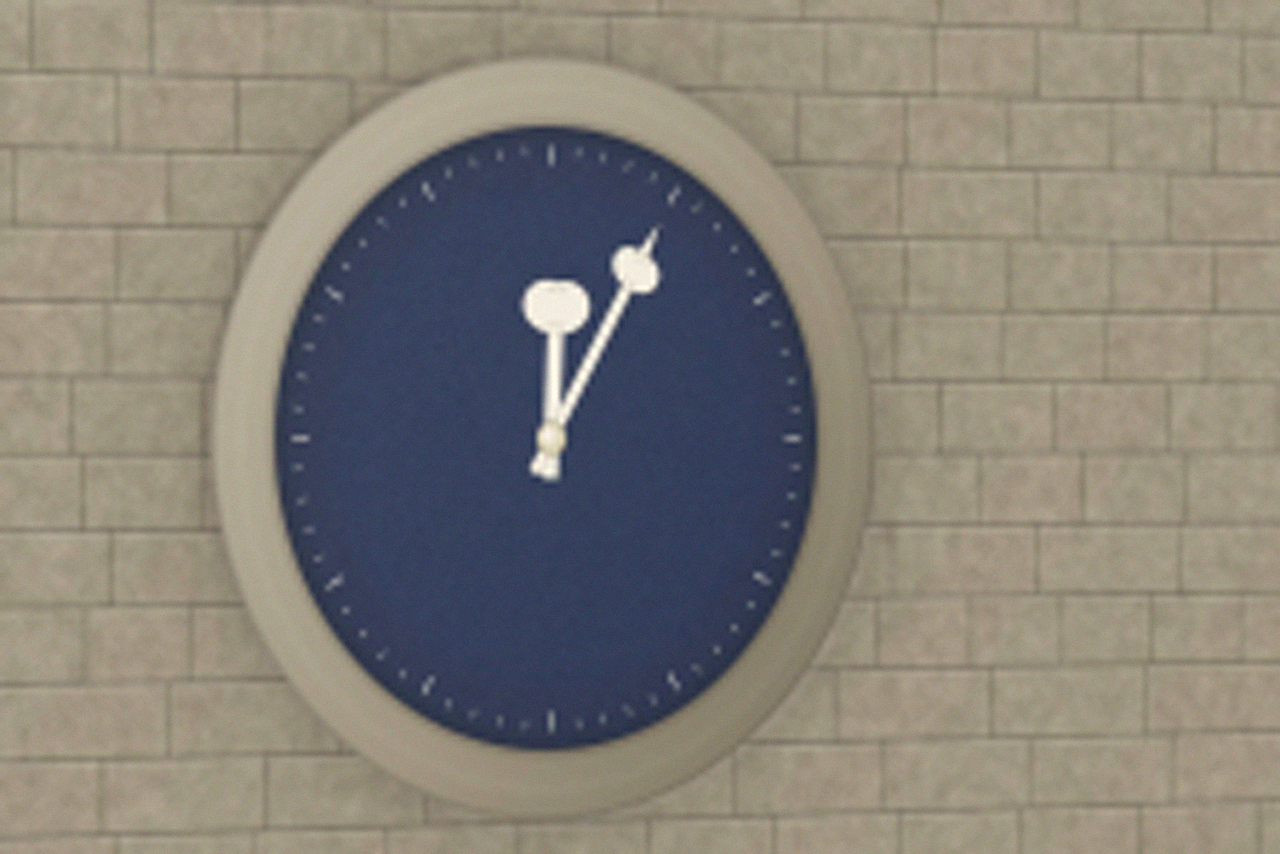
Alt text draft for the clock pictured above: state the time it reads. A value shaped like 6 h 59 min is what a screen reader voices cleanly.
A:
12 h 05 min
